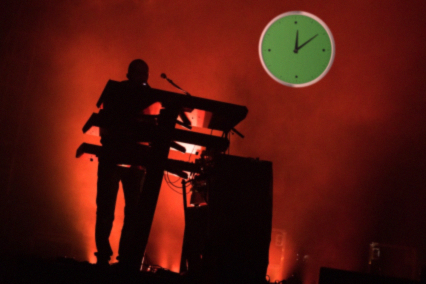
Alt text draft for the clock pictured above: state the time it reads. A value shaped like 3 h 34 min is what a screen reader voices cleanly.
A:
12 h 09 min
